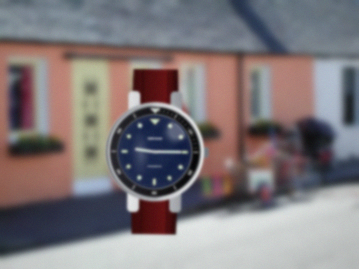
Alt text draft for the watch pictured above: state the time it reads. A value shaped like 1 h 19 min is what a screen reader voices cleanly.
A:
9 h 15 min
